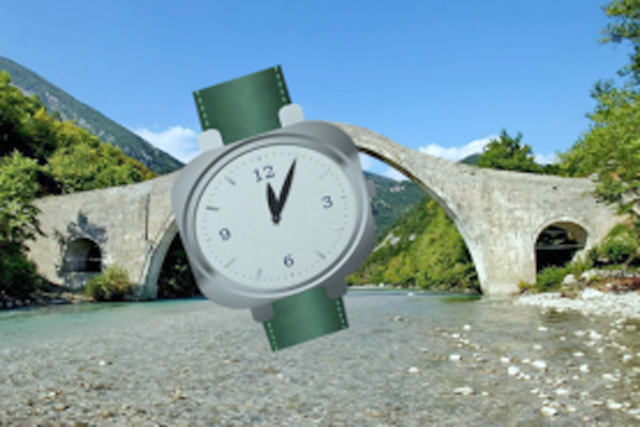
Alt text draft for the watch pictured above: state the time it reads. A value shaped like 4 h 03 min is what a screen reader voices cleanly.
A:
12 h 05 min
